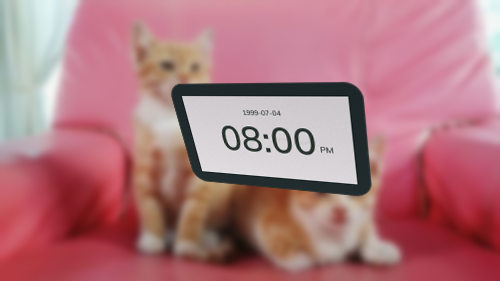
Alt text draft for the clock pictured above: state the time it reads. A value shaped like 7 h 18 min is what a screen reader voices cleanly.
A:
8 h 00 min
